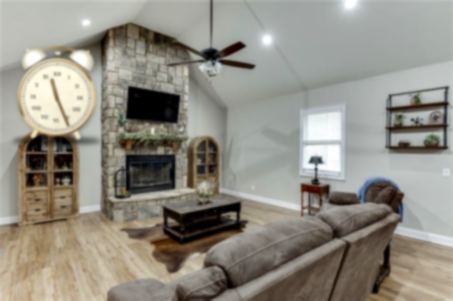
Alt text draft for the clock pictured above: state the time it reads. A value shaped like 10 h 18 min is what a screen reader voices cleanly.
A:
11 h 26 min
